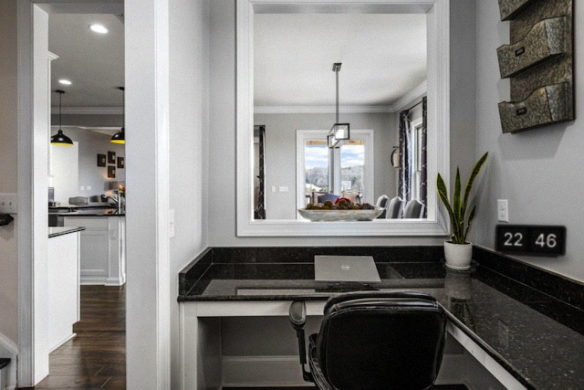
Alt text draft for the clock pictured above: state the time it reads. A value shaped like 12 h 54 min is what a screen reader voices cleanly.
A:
22 h 46 min
